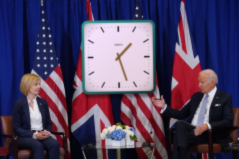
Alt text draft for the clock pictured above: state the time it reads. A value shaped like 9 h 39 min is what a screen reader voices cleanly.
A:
1 h 27 min
